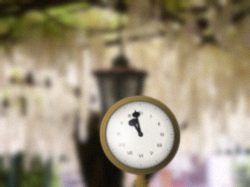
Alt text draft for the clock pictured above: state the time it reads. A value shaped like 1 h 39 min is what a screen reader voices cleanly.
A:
10 h 58 min
